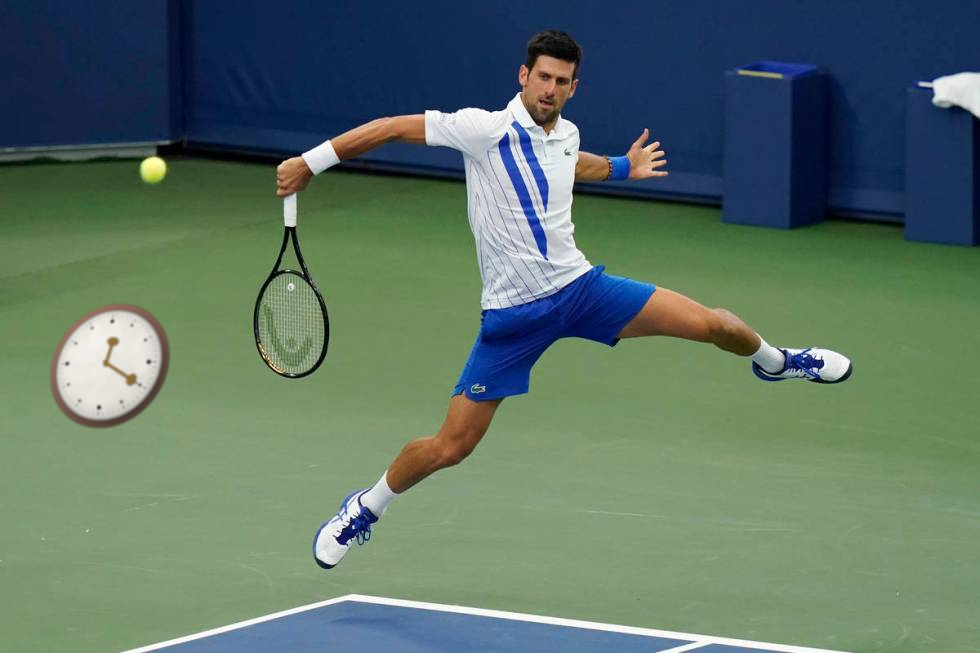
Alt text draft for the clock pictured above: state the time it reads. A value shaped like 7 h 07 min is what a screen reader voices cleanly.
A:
12 h 20 min
